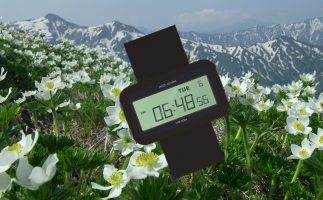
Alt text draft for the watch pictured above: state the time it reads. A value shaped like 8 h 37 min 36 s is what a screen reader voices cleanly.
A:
6 h 48 min 56 s
